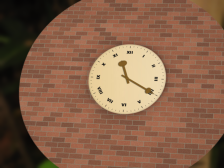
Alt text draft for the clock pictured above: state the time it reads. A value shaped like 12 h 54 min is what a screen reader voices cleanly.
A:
11 h 20 min
